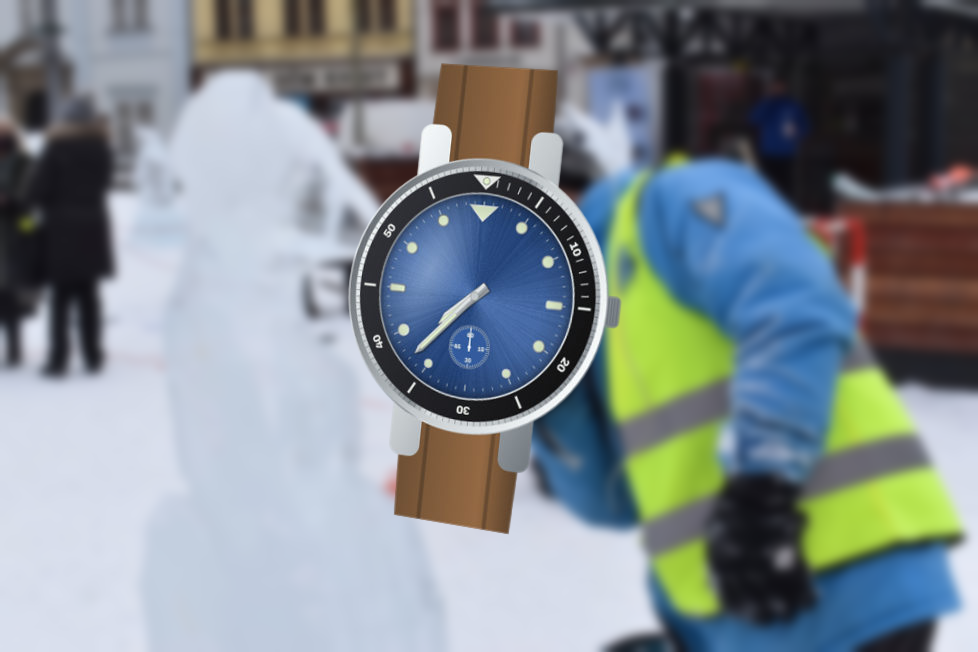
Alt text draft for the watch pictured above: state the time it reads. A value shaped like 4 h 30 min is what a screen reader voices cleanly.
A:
7 h 37 min
